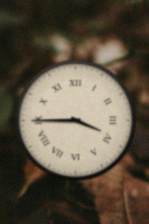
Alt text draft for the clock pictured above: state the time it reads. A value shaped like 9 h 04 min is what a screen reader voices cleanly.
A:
3 h 45 min
